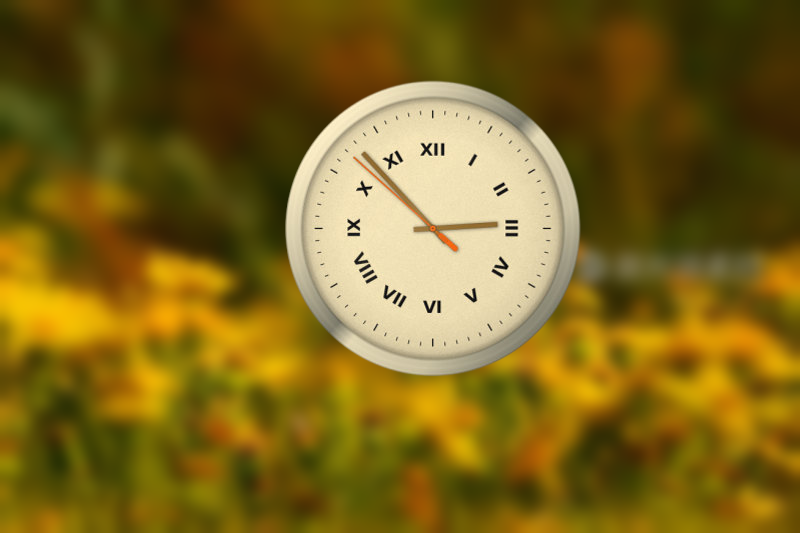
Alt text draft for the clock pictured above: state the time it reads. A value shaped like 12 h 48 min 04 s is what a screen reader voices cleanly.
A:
2 h 52 min 52 s
